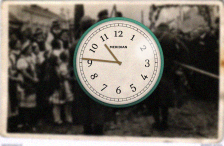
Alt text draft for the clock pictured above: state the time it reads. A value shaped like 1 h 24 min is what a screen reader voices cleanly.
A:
10 h 46 min
